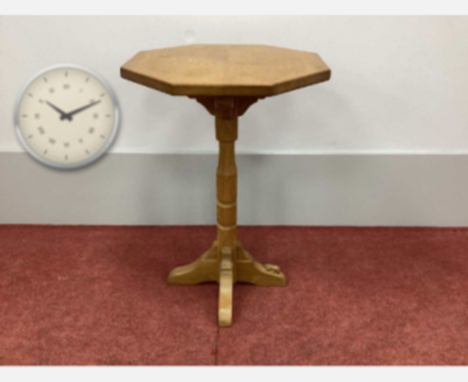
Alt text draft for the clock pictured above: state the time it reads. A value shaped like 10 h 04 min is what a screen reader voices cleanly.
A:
10 h 11 min
